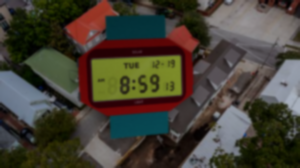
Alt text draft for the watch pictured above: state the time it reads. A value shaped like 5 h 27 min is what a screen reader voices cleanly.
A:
8 h 59 min
